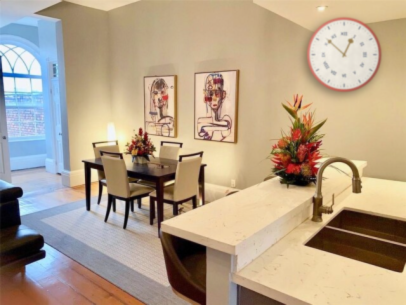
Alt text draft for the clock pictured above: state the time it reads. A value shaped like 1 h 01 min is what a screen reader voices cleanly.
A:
12 h 52 min
